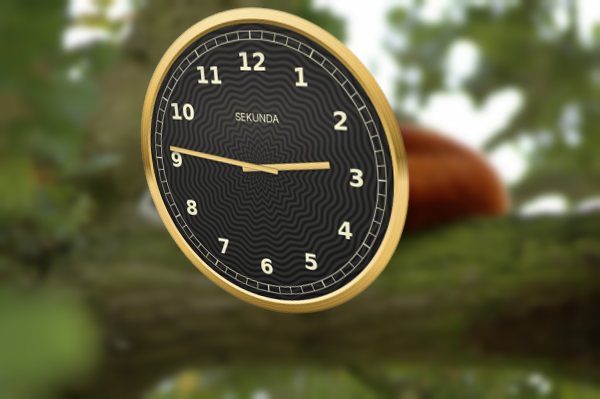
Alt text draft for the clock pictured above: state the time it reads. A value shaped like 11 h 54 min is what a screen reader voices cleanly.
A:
2 h 46 min
